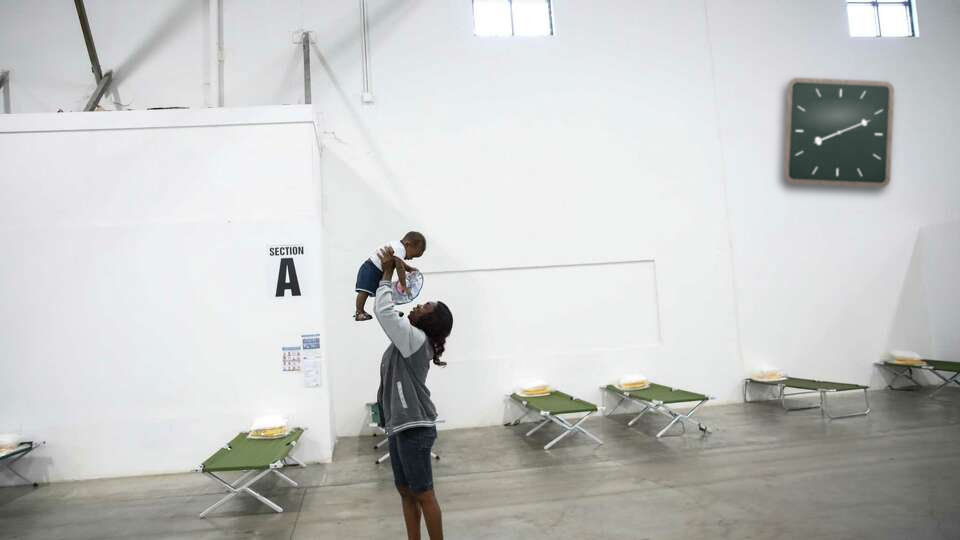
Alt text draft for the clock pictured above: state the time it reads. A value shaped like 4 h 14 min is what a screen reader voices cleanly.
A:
8 h 11 min
